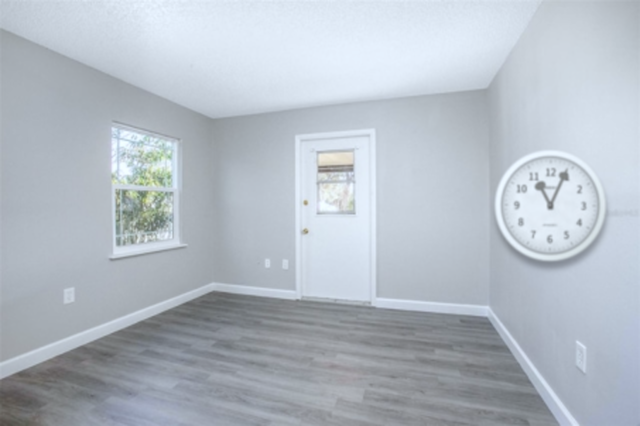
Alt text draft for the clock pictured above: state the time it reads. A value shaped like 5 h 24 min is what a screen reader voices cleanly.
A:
11 h 04 min
